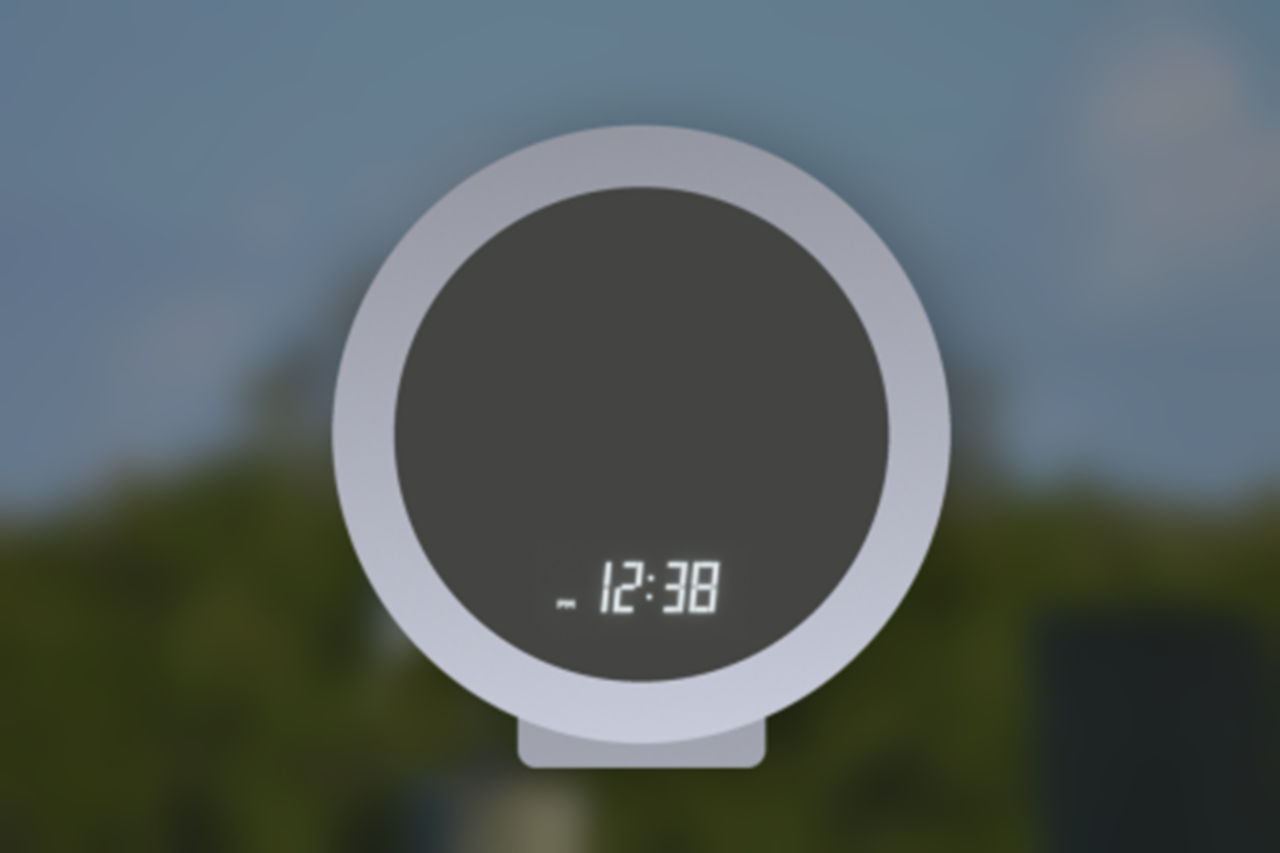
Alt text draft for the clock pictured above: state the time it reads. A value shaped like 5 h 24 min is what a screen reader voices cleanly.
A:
12 h 38 min
